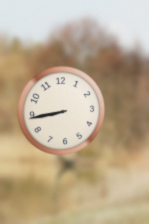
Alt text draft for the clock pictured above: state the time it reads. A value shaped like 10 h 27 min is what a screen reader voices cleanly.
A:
8 h 44 min
